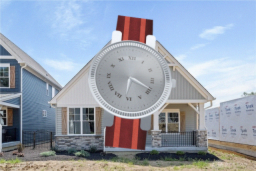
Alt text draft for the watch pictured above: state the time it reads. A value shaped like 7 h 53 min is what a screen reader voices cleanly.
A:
6 h 19 min
